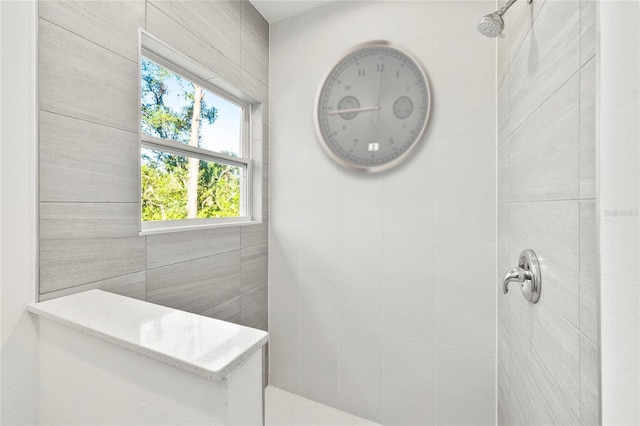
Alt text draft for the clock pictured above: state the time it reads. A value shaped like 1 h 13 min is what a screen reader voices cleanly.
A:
8 h 44 min
